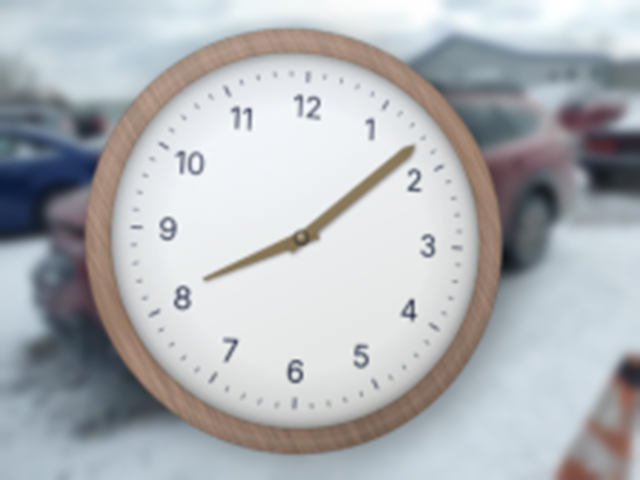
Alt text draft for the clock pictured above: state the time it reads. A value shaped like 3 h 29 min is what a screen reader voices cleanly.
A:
8 h 08 min
